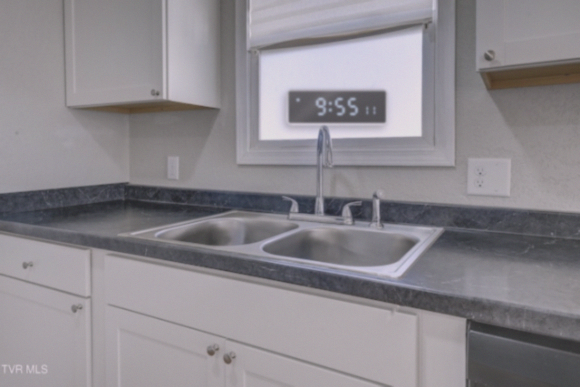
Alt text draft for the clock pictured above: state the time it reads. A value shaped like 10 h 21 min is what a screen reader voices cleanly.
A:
9 h 55 min
